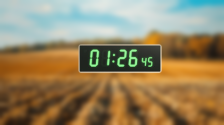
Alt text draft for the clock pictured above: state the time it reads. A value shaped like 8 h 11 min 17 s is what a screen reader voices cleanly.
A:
1 h 26 min 45 s
